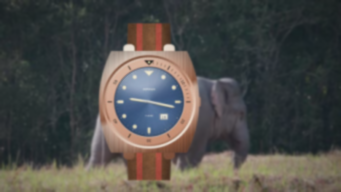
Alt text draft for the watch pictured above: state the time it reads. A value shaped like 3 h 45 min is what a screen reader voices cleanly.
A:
9 h 17 min
